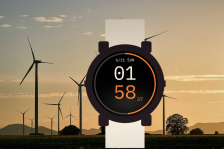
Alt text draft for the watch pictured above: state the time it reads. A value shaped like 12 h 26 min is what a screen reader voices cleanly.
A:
1 h 58 min
